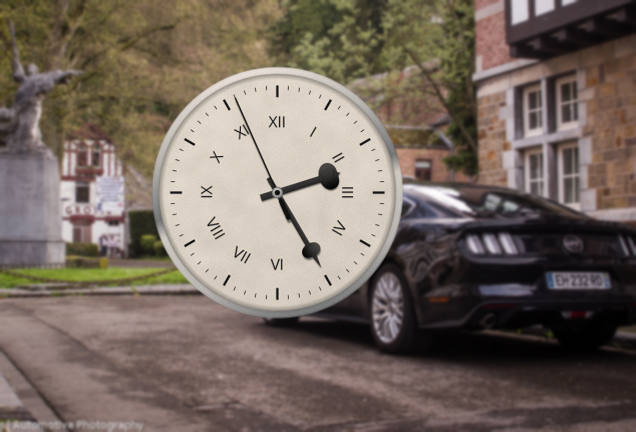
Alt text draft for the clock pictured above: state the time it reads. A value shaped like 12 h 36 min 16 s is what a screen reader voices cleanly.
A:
2 h 24 min 56 s
